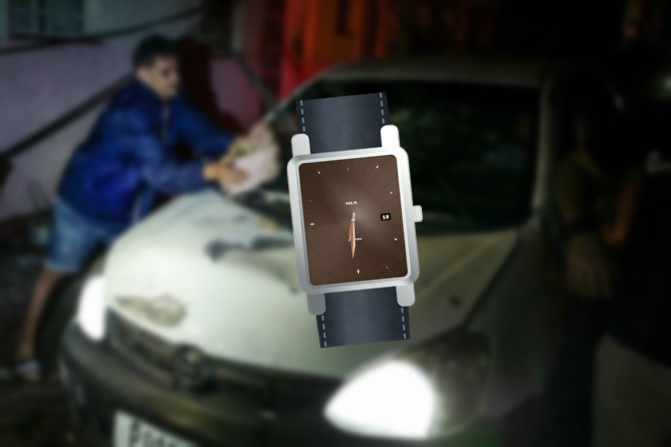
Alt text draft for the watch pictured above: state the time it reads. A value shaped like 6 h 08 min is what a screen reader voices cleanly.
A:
6 h 31 min
